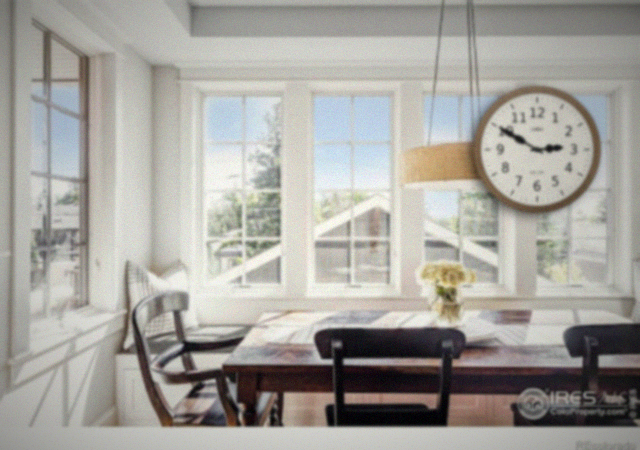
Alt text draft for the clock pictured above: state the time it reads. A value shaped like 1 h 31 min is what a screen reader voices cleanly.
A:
2 h 50 min
